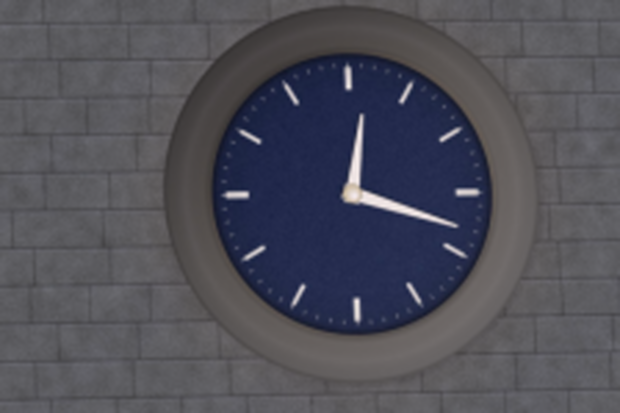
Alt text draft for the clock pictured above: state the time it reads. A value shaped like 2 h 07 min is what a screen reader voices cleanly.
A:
12 h 18 min
